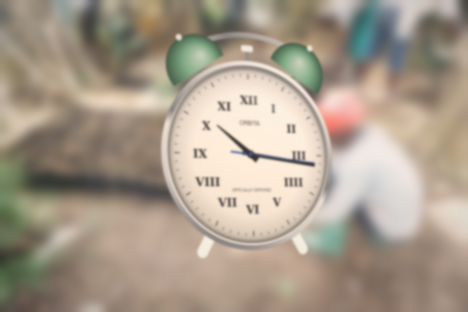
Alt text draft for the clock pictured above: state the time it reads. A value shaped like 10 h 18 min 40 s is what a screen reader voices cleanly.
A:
10 h 16 min 16 s
